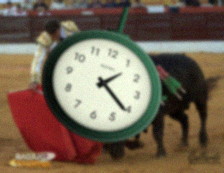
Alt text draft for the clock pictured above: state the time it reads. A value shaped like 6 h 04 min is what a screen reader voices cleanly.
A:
1 h 21 min
